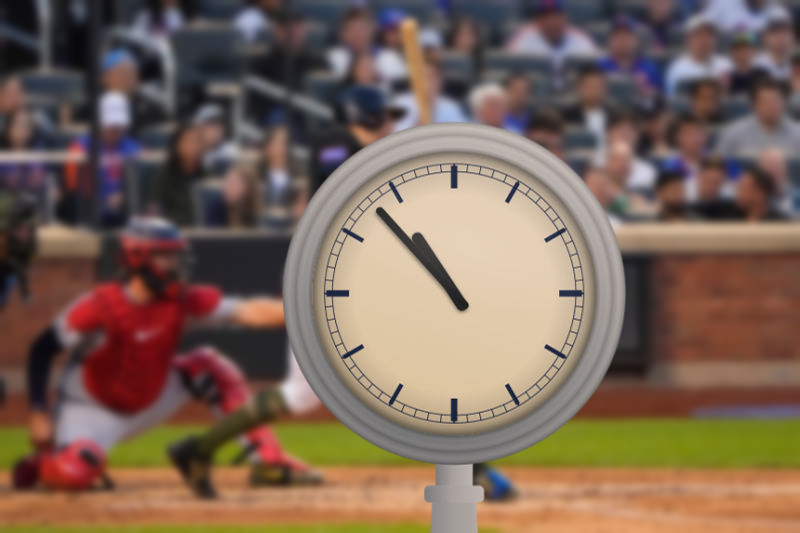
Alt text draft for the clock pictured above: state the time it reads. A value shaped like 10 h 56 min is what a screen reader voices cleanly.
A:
10 h 53 min
